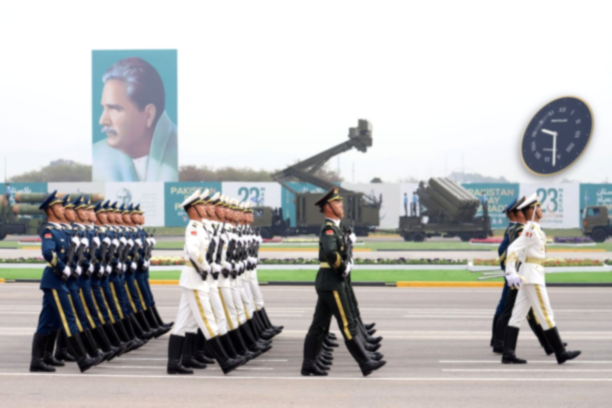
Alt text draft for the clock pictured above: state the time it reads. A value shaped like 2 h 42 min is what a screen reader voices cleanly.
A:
9 h 27 min
